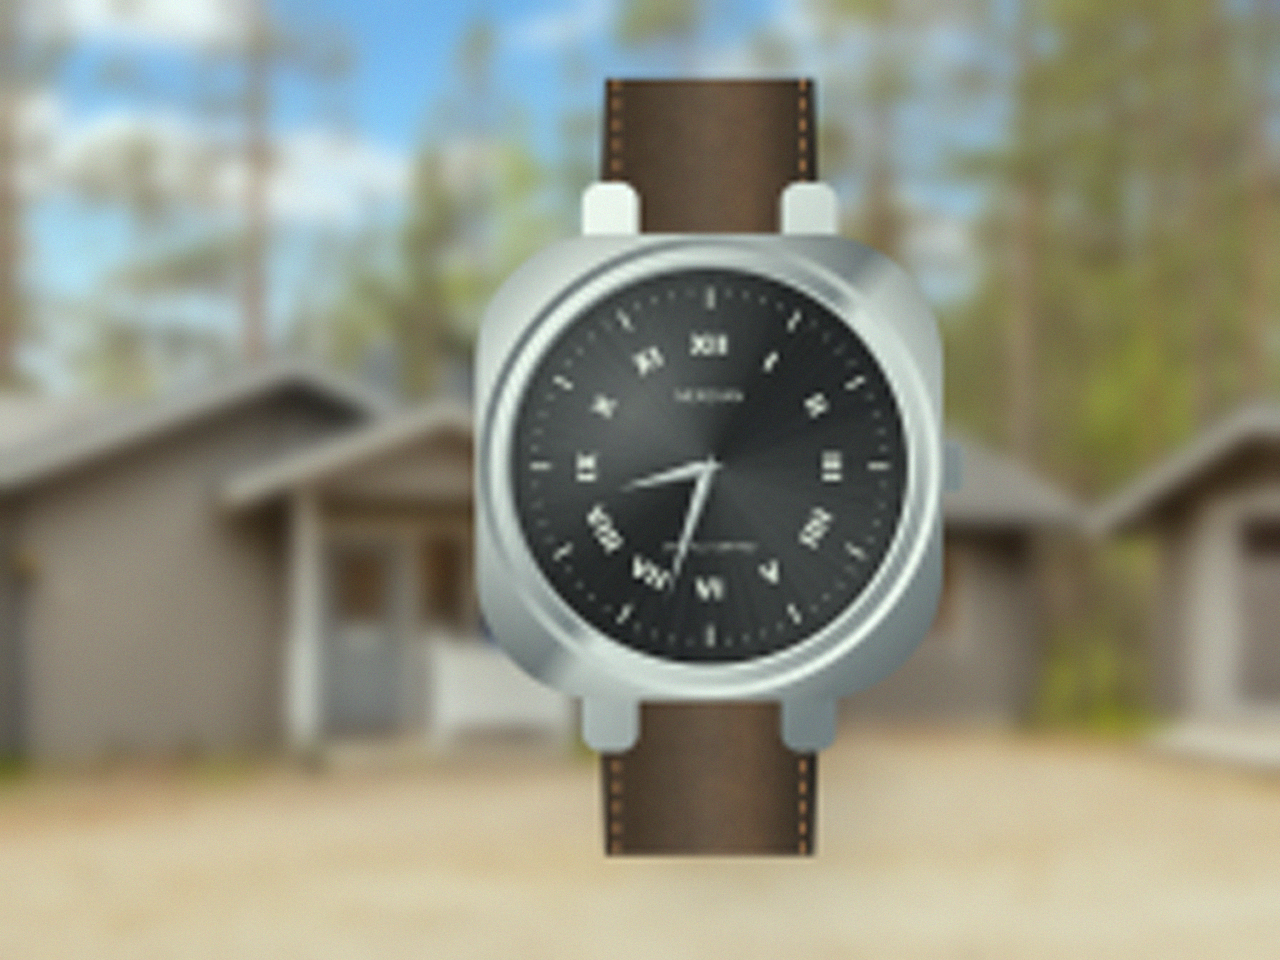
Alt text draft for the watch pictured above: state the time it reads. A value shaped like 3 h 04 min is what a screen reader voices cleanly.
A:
8 h 33 min
